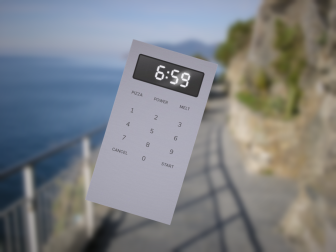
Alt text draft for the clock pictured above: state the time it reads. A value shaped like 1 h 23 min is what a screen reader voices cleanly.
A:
6 h 59 min
